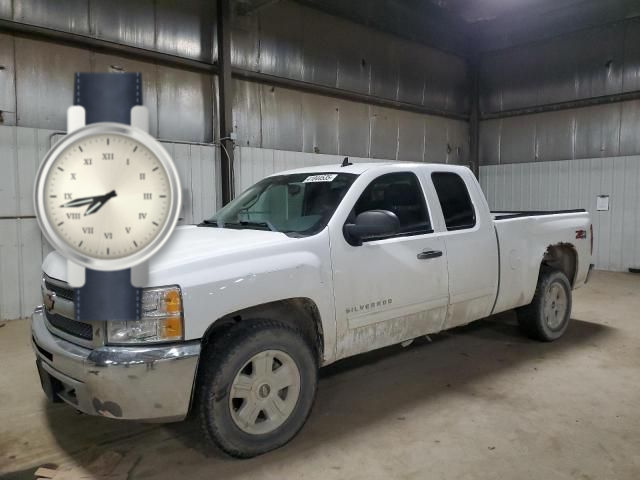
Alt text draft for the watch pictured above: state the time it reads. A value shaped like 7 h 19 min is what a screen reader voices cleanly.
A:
7 h 43 min
